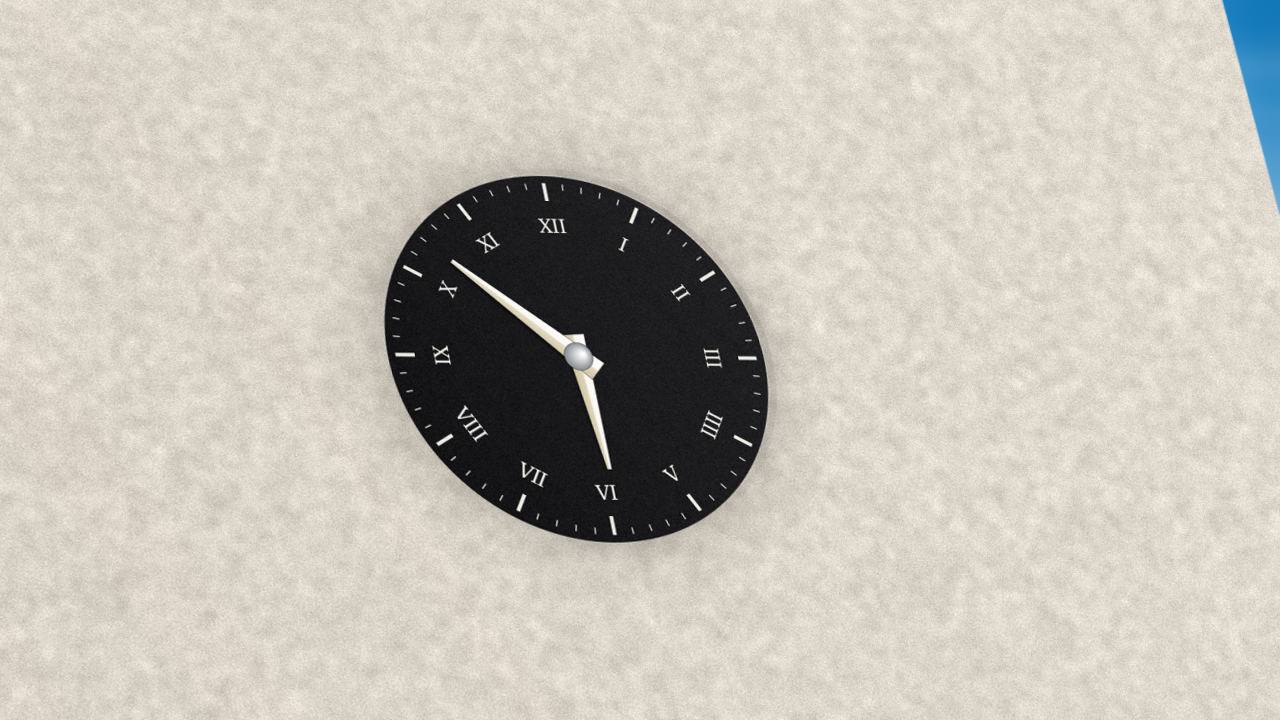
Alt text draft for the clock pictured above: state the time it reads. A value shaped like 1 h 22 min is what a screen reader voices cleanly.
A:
5 h 52 min
